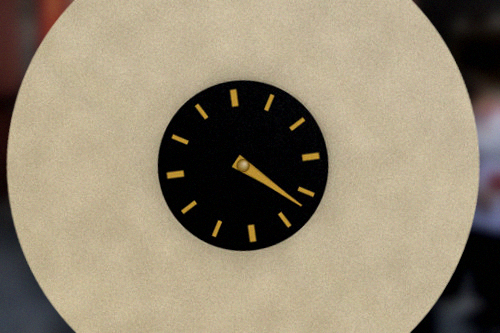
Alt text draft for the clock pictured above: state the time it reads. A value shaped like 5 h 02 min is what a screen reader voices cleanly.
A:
4 h 22 min
